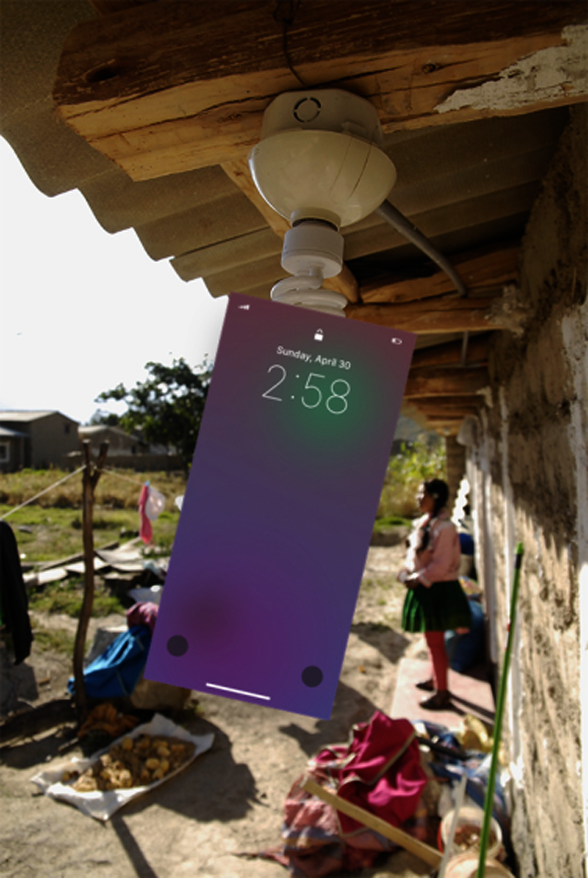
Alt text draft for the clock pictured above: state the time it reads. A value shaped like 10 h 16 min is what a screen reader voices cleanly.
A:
2 h 58 min
